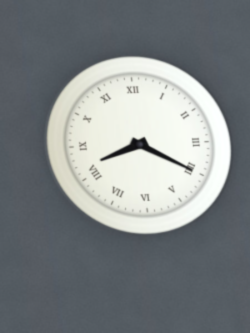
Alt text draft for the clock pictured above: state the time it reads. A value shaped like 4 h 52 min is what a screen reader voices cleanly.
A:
8 h 20 min
